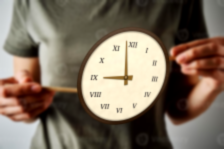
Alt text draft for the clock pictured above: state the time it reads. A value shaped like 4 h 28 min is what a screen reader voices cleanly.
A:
8 h 58 min
